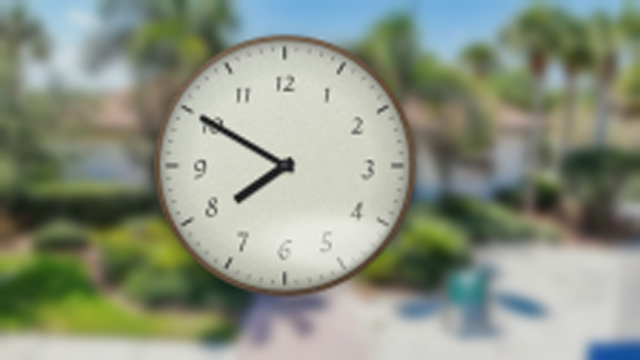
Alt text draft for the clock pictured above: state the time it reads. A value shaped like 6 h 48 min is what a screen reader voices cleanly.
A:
7 h 50 min
